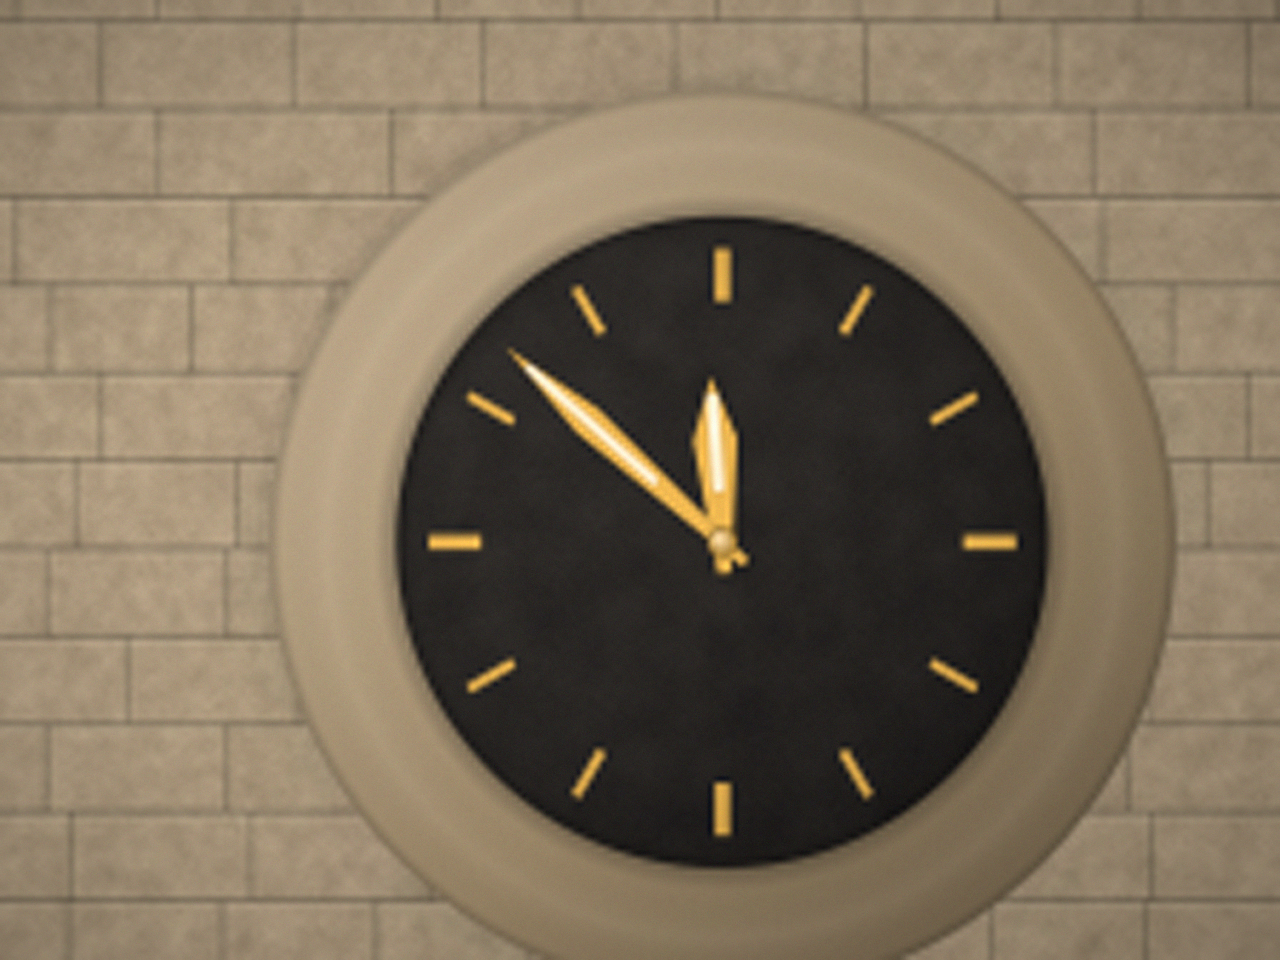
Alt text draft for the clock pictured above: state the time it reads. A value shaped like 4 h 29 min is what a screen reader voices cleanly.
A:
11 h 52 min
